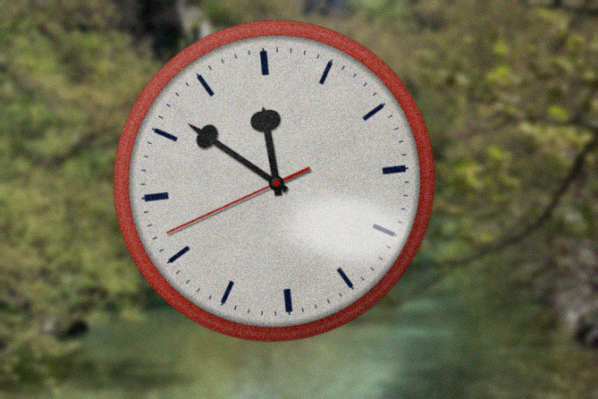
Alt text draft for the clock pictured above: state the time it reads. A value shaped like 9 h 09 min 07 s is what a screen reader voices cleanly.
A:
11 h 51 min 42 s
